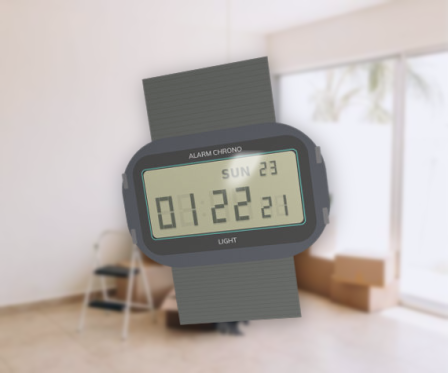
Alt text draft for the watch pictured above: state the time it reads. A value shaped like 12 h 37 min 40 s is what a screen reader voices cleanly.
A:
1 h 22 min 21 s
